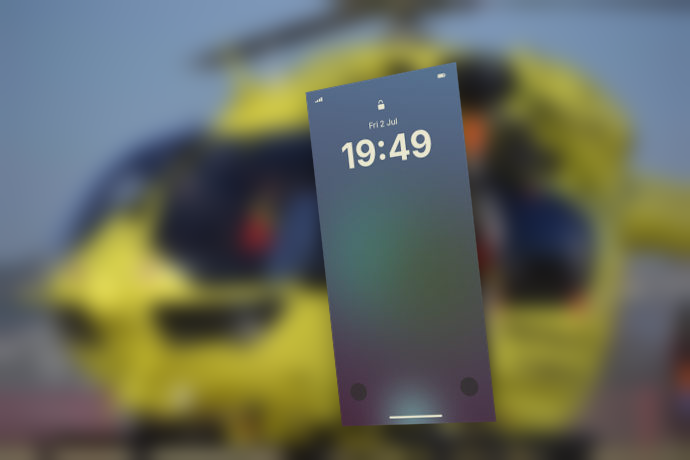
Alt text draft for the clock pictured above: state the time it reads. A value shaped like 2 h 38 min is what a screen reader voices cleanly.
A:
19 h 49 min
